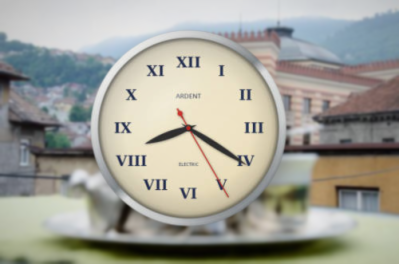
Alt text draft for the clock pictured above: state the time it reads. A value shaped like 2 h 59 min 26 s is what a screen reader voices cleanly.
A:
8 h 20 min 25 s
